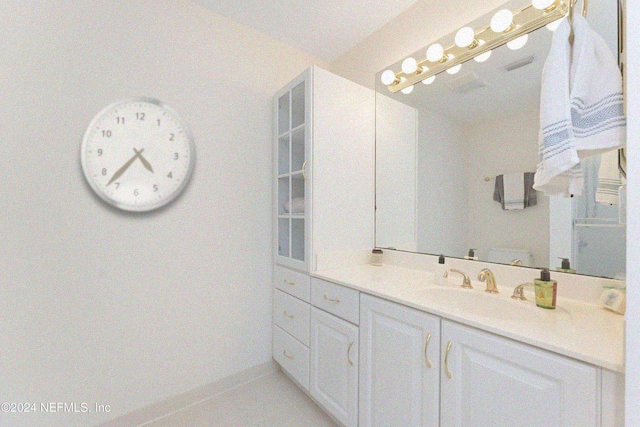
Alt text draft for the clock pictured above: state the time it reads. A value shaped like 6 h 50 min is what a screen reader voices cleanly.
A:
4 h 37 min
